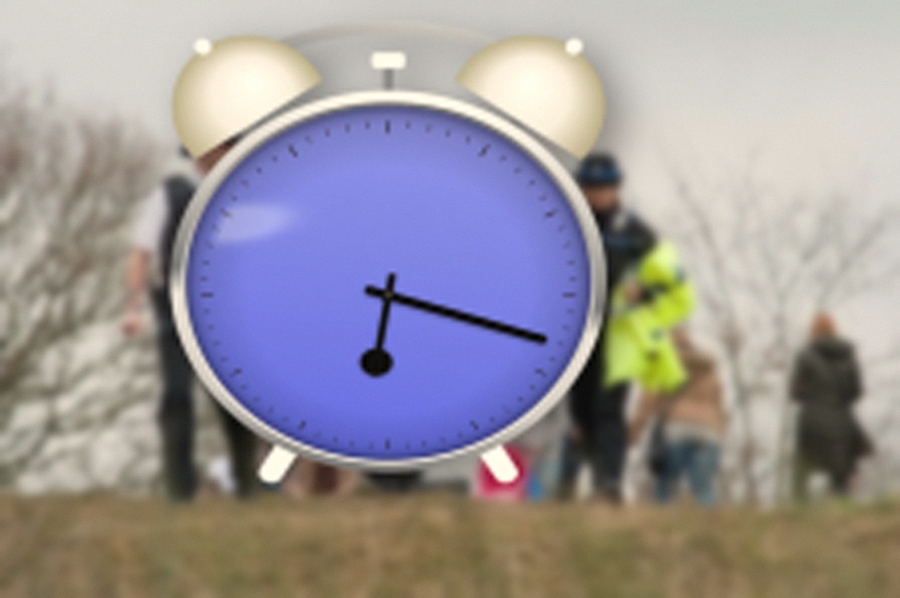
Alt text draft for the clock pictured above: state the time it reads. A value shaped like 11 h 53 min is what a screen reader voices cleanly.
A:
6 h 18 min
